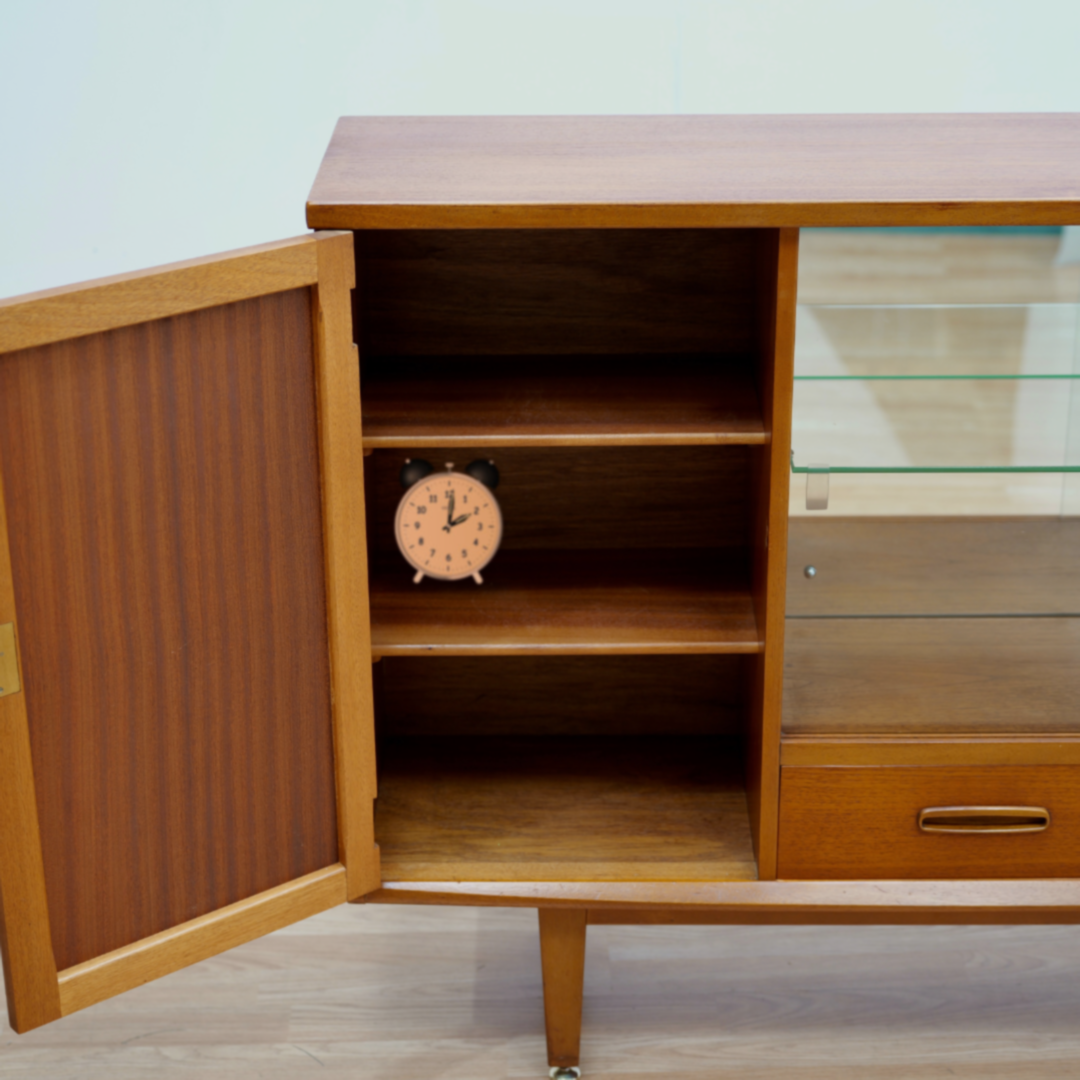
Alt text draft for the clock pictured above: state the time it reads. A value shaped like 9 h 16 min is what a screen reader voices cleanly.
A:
2 h 01 min
